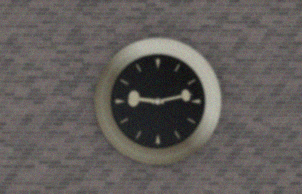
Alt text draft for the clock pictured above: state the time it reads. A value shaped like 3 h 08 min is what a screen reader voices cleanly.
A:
9 h 13 min
